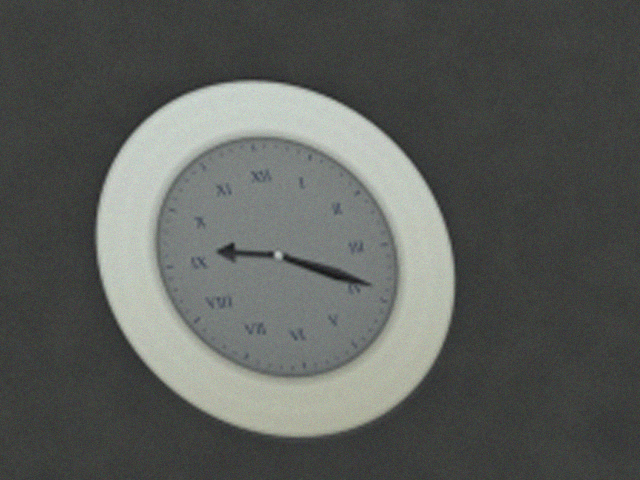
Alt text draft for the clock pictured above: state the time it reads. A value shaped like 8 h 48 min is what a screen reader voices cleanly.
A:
9 h 19 min
